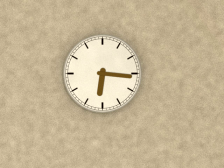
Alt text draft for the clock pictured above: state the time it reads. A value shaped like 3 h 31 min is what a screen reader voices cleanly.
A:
6 h 16 min
